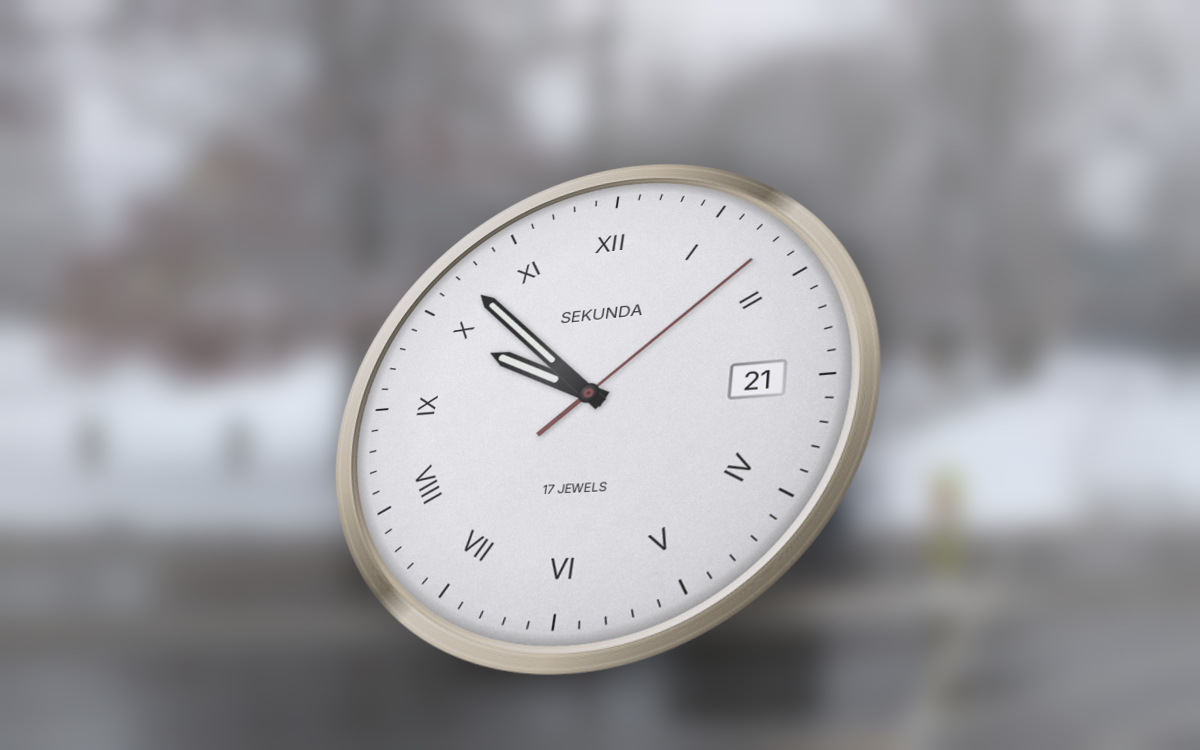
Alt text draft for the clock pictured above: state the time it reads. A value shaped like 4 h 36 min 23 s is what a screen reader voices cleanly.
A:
9 h 52 min 08 s
